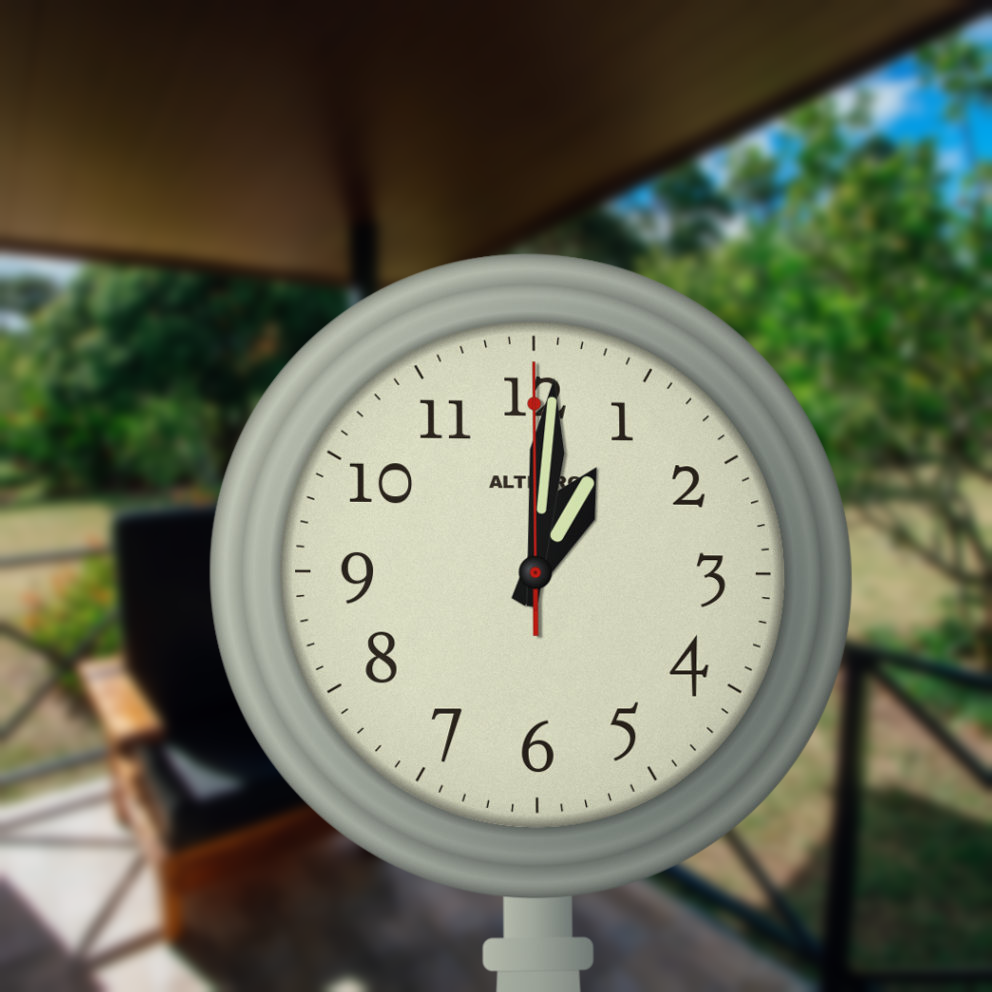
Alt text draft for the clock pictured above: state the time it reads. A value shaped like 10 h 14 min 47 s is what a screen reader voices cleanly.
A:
1 h 01 min 00 s
